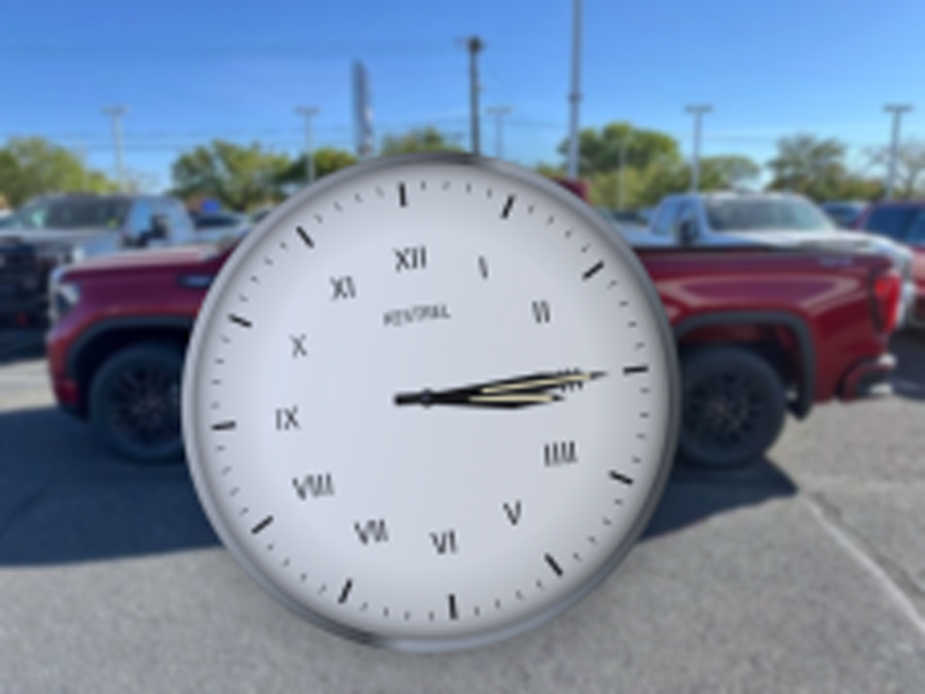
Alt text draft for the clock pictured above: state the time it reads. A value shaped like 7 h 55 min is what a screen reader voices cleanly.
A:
3 h 15 min
